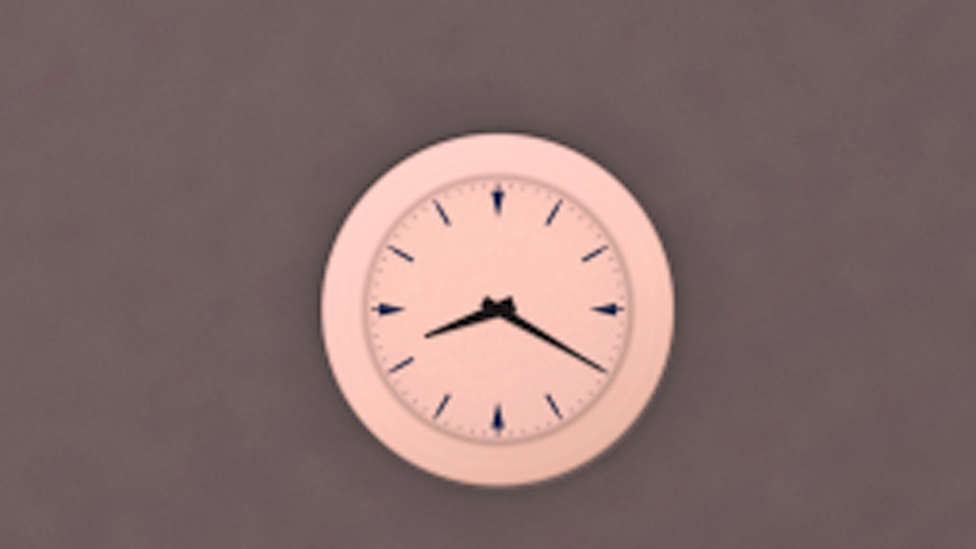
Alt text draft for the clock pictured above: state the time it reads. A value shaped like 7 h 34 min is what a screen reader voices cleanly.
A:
8 h 20 min
